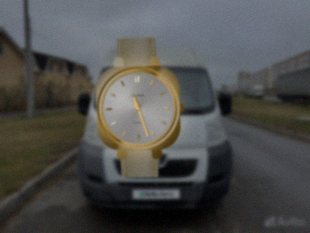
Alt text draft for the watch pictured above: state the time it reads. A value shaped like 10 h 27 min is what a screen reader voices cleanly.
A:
11 h 27 min
